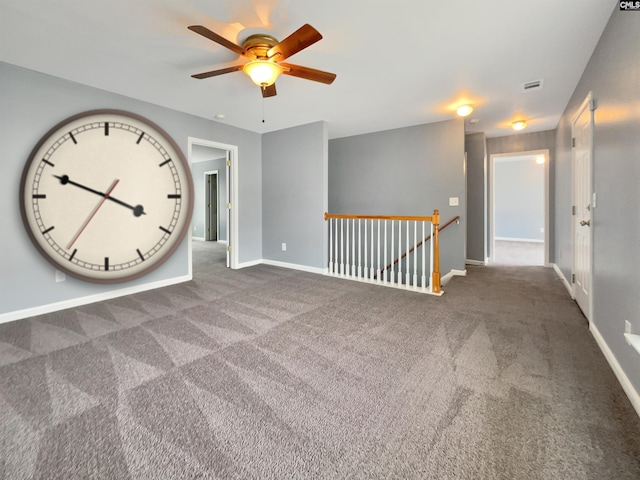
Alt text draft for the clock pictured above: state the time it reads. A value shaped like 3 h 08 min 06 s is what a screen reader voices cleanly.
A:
3 h 48 min 36 s
